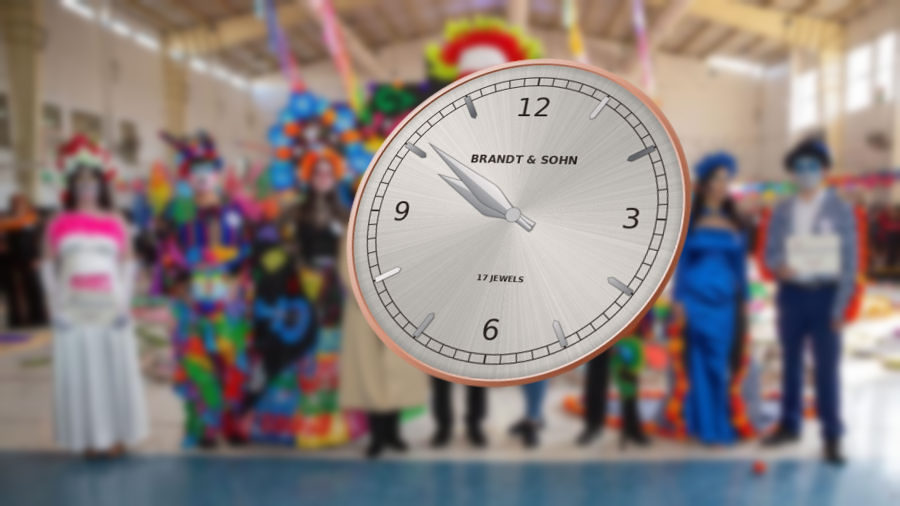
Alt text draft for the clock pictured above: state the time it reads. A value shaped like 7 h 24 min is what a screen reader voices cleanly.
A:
9 h 51 min
